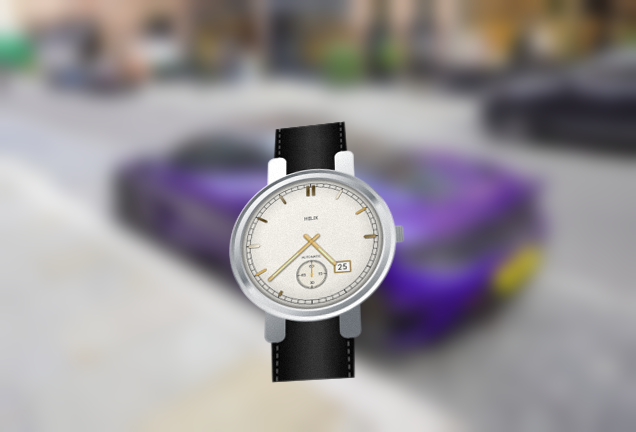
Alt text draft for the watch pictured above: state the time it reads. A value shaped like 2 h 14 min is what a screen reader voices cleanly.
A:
4 h 38 min
